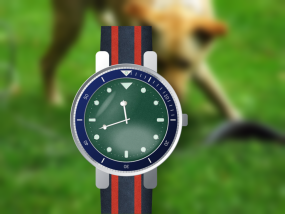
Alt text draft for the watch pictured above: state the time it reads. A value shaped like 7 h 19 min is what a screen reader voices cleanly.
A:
11 h 42 min
